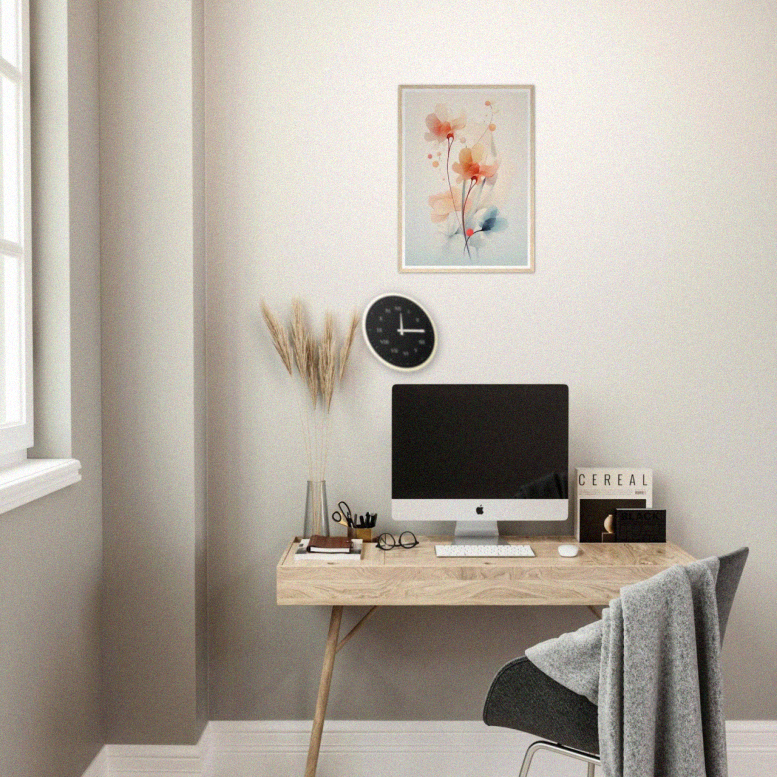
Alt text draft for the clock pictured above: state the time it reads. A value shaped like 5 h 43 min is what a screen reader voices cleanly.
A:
12 h 15 min
